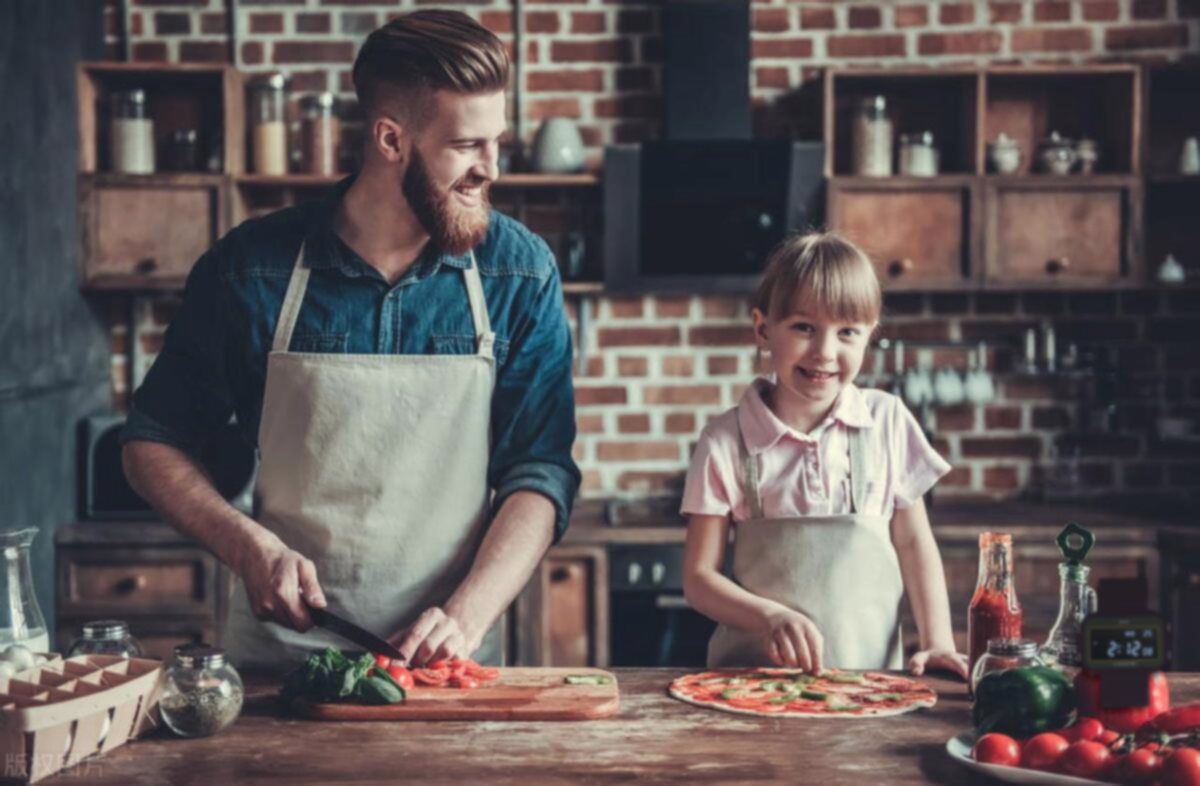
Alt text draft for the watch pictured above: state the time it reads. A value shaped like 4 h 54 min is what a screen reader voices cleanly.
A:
2 h 12 min
